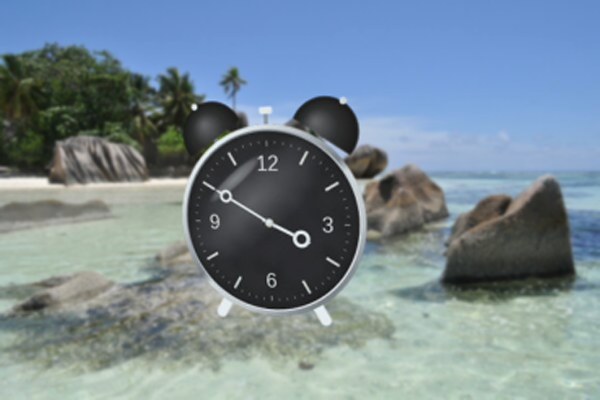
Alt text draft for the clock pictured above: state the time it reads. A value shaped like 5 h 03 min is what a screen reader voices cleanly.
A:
3 h 50 min
